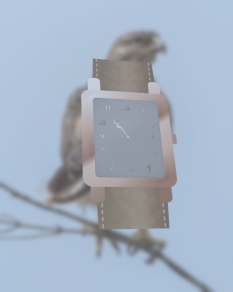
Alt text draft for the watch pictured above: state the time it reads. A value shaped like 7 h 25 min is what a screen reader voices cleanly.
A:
10 h 54 min
